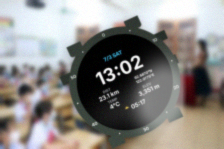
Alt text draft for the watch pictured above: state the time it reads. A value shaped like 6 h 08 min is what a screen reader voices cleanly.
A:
13 h 02 min
